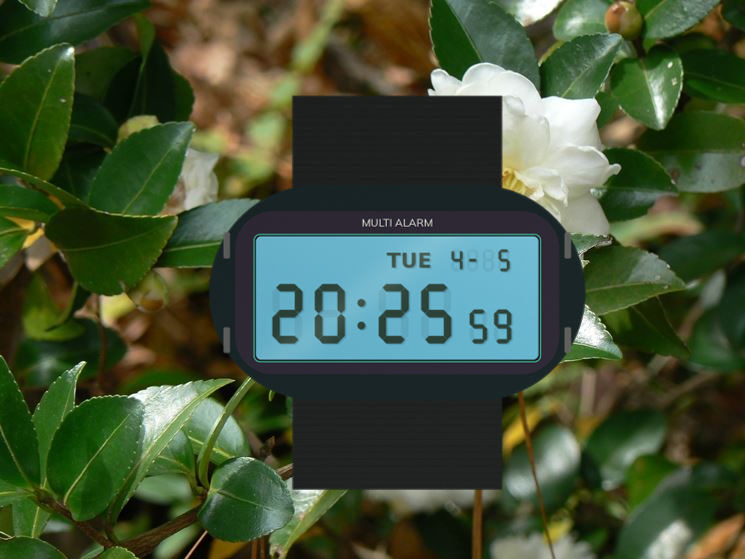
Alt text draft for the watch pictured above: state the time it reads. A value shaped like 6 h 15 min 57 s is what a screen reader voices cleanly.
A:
20 h 25 min 59 s
